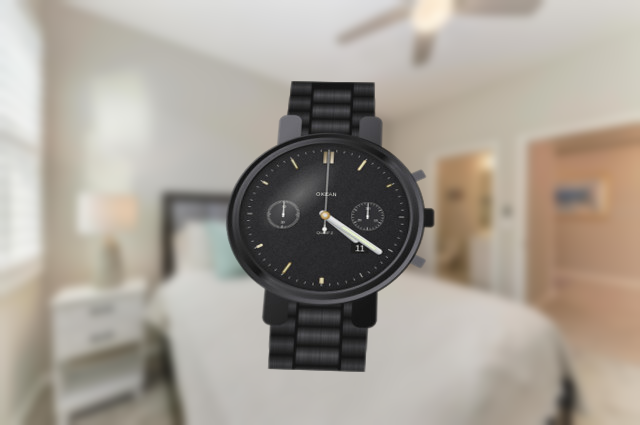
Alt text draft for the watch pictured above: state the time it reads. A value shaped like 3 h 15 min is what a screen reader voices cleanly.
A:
4 h 21 min
